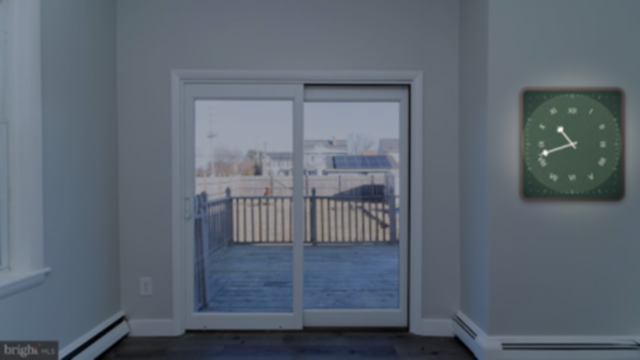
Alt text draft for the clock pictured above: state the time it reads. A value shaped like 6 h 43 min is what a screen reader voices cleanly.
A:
10 h 42 min
